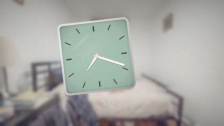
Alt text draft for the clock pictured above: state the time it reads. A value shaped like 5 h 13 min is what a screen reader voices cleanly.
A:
7 h 19 min
